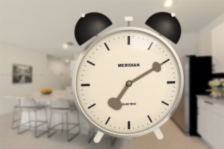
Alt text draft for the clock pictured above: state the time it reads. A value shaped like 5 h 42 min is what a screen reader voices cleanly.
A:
7 h 10 min
